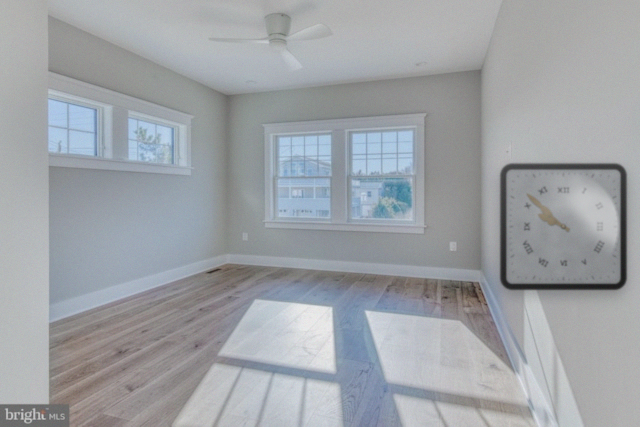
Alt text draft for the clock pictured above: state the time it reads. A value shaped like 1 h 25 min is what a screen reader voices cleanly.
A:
9 h 52 min
